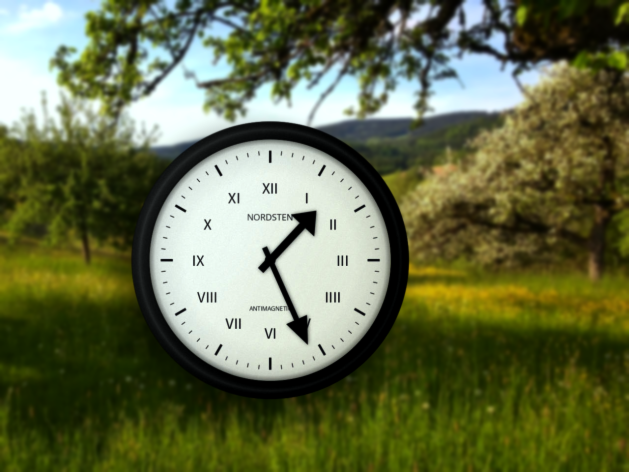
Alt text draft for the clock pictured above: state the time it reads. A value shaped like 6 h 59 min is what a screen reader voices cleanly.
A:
1 h 26 min
